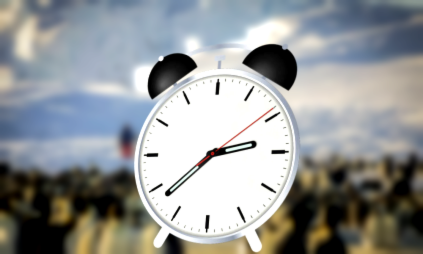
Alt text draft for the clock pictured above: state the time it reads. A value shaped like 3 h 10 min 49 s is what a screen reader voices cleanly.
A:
2 h 38 min 09 s
